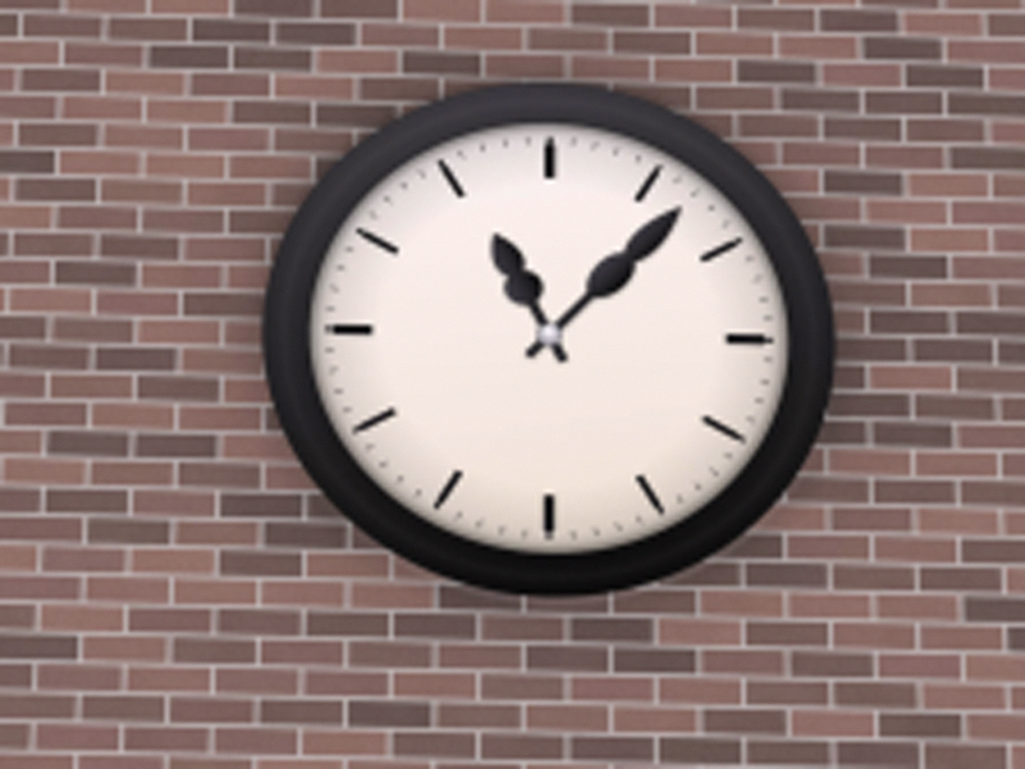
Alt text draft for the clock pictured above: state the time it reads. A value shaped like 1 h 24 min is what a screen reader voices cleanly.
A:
11 h 07 min
